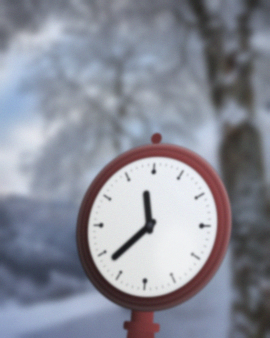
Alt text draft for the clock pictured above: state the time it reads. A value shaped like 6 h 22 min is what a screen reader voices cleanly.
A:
11 h 38 min
